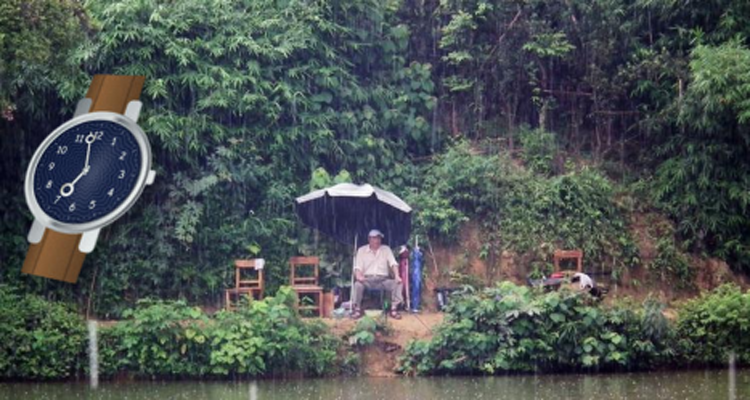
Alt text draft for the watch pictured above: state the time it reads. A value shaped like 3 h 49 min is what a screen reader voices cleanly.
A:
6 h 58 min
